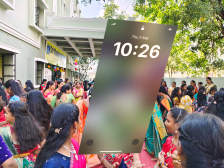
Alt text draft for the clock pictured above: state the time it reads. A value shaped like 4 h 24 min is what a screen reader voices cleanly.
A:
10 h 26 min
